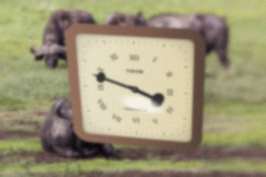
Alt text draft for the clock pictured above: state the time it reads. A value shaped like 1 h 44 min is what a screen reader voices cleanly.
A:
3 h 48 min
